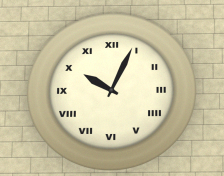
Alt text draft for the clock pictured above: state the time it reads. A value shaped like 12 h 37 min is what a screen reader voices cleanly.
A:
10 h 04 min
